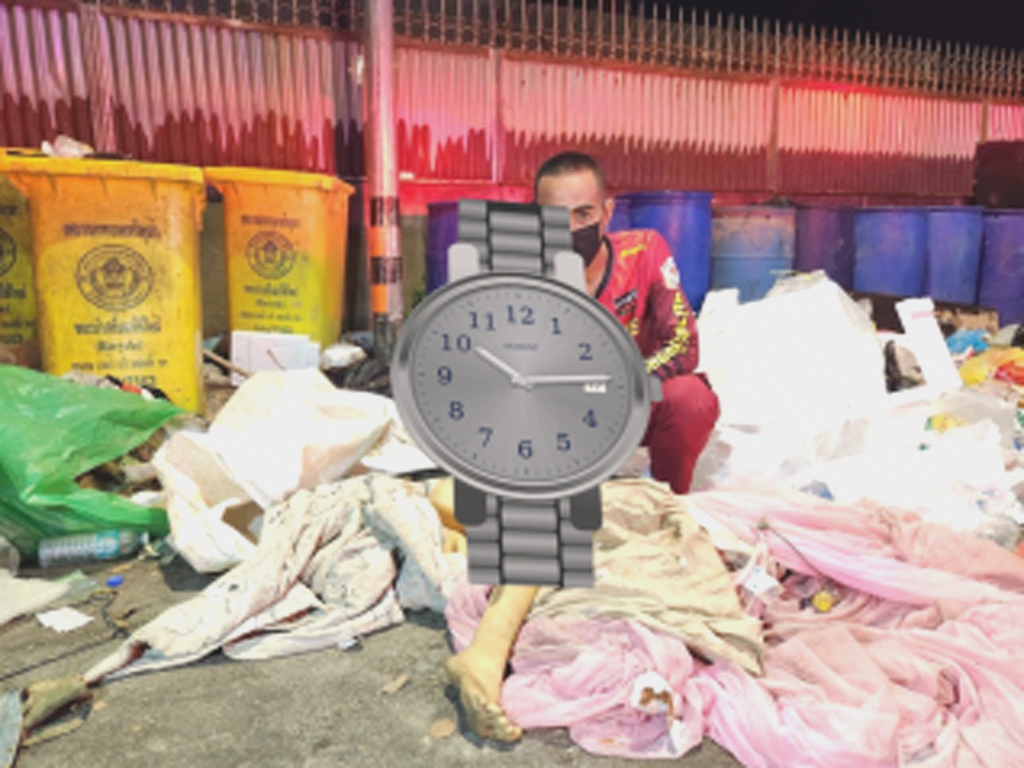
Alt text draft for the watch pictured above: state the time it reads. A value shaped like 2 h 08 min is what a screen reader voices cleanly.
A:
10 h 14 min
